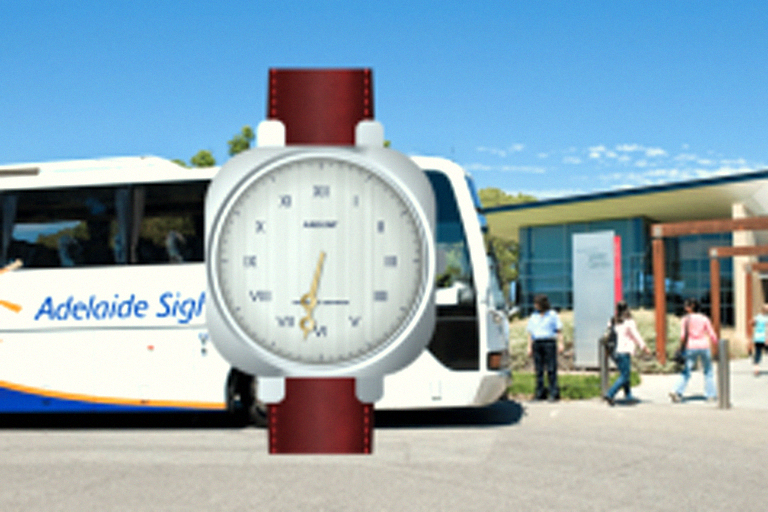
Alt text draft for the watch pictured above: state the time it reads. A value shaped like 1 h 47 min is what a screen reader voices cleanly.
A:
6 h 32 min
